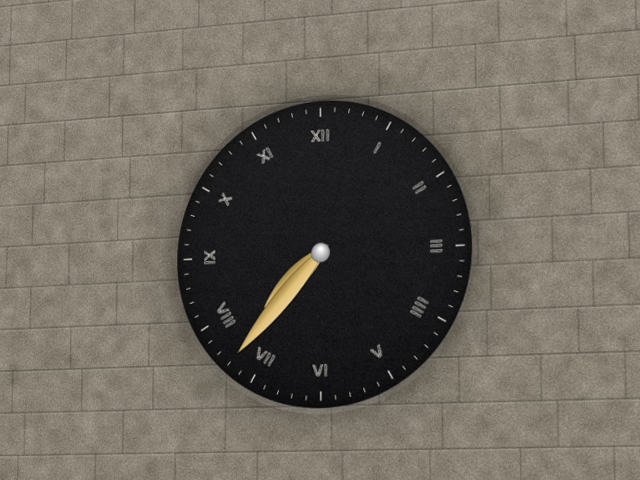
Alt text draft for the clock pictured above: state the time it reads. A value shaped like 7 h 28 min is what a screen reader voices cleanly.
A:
7 h 37 min
